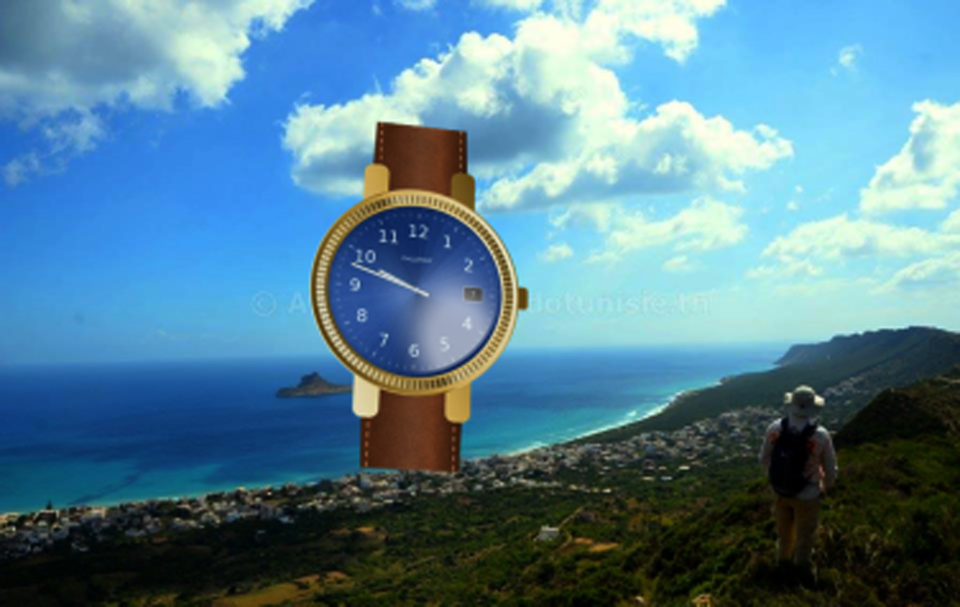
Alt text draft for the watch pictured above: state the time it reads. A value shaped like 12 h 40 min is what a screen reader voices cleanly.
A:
9 h 48 min
